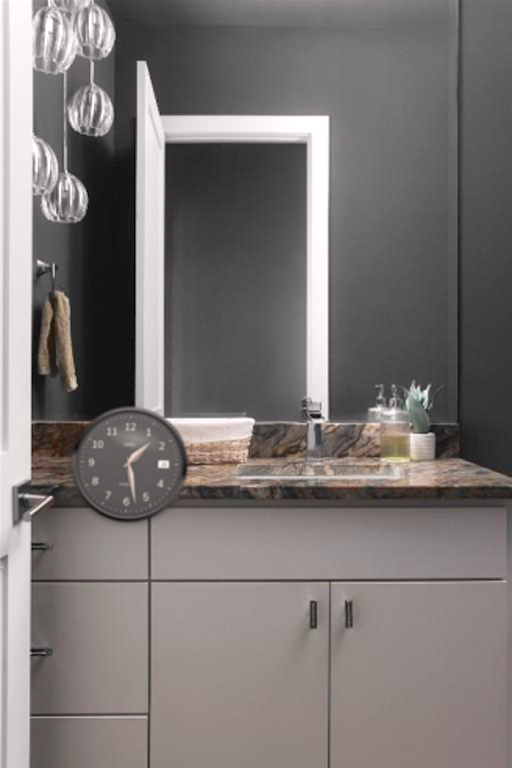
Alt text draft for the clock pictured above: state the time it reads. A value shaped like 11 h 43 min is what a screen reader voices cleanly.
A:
1 h 28 min
